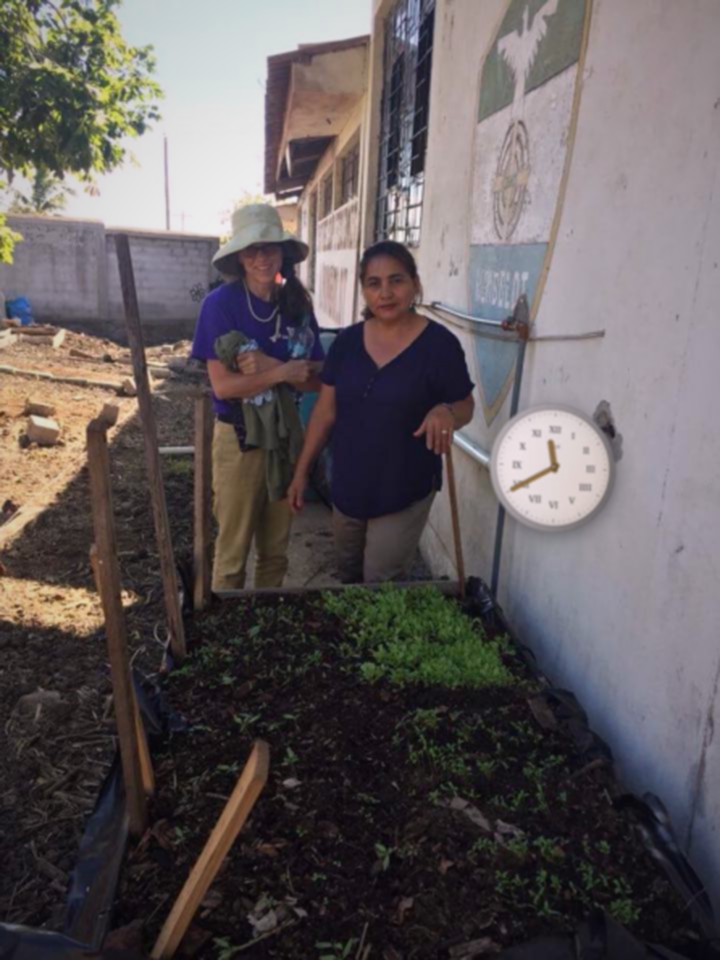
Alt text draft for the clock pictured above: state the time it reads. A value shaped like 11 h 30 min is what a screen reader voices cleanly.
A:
11 h 40 min
